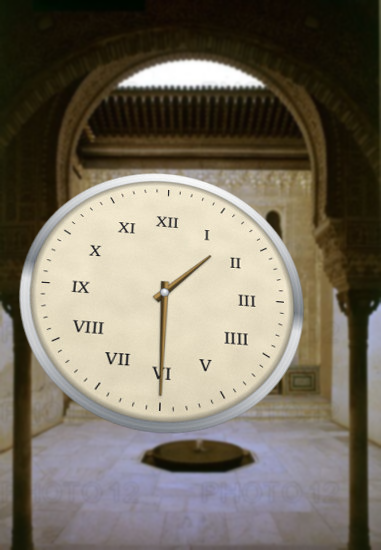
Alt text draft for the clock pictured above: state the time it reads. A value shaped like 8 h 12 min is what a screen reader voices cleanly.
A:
1 h 30 min
